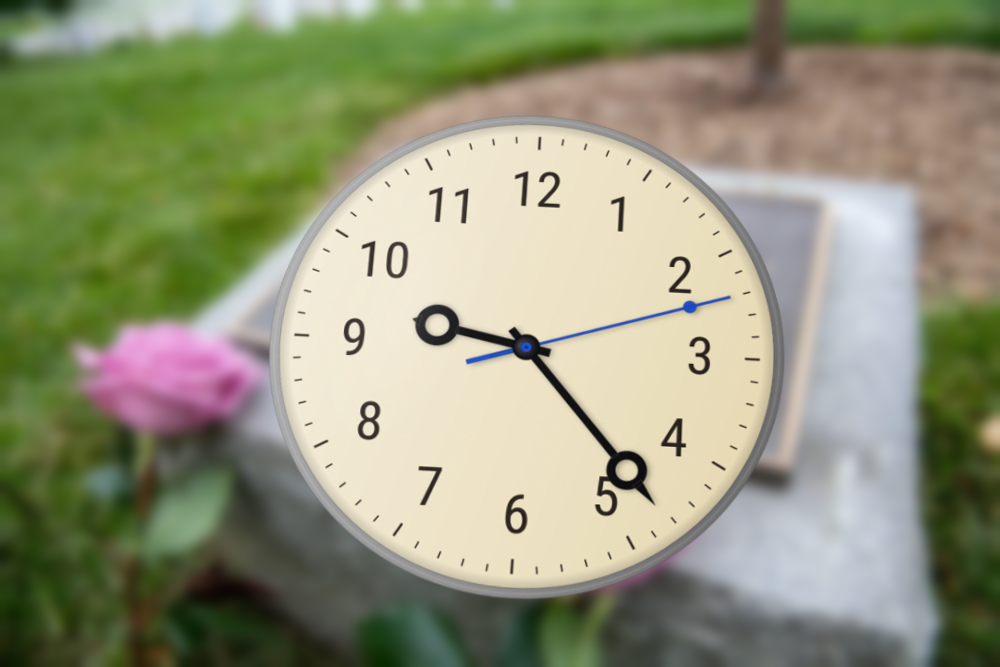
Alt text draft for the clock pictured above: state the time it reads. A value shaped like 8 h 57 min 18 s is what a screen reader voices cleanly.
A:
9 h 23 min 12 s
